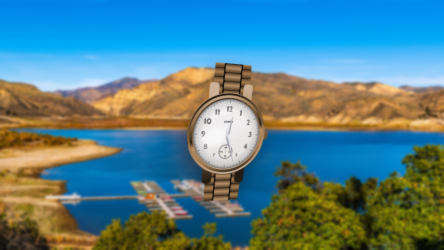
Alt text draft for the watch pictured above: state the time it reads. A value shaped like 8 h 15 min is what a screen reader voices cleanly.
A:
12 h 27 min
